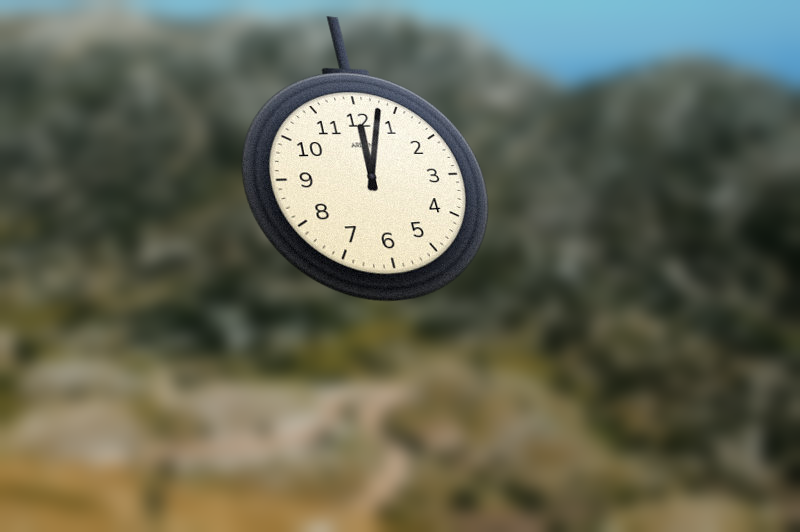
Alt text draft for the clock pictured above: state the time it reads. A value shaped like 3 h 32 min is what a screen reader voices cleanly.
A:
12 h 03 min
